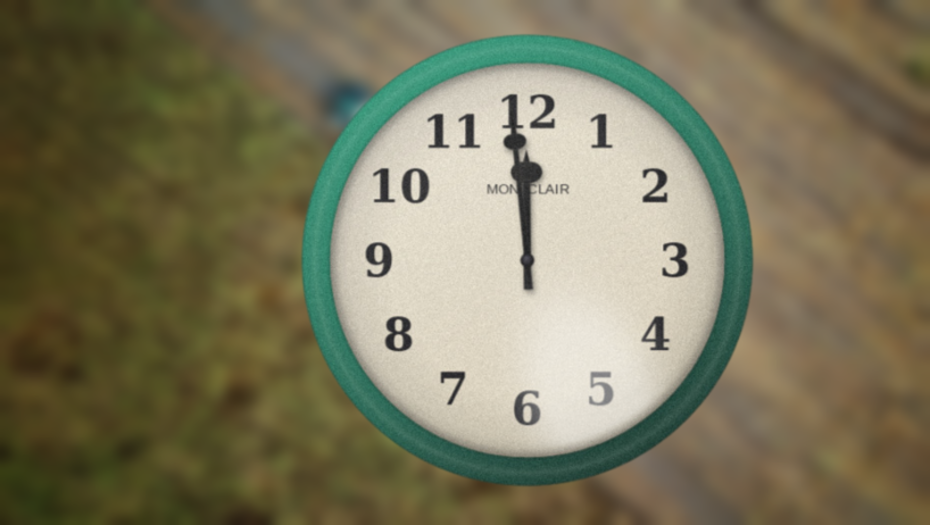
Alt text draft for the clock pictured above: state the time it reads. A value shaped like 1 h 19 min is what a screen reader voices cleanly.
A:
11 h 59 min
